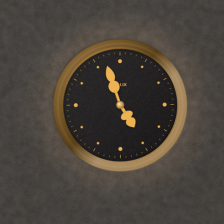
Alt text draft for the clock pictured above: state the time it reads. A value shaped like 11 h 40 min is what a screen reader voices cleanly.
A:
4 h 57 min
